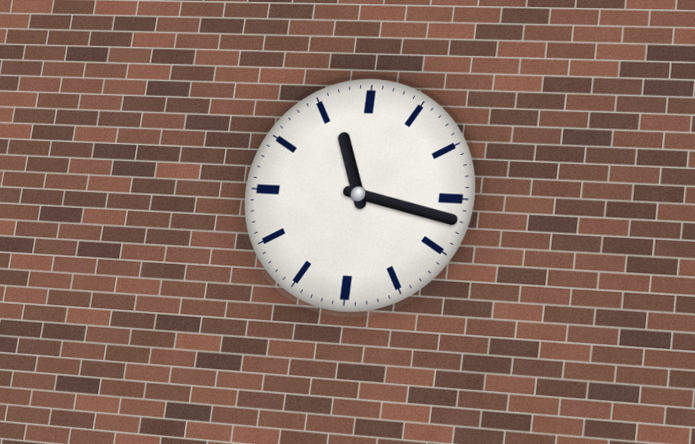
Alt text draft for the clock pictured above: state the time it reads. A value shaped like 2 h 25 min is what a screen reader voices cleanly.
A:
11 h 17 min
